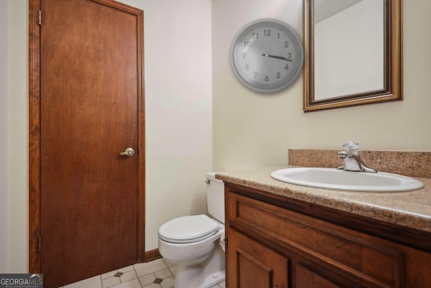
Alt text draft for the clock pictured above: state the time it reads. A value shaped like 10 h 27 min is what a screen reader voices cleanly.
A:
3 h 17 min
